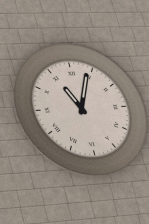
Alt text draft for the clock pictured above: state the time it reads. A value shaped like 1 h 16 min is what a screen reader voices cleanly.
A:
11 h 04 min
